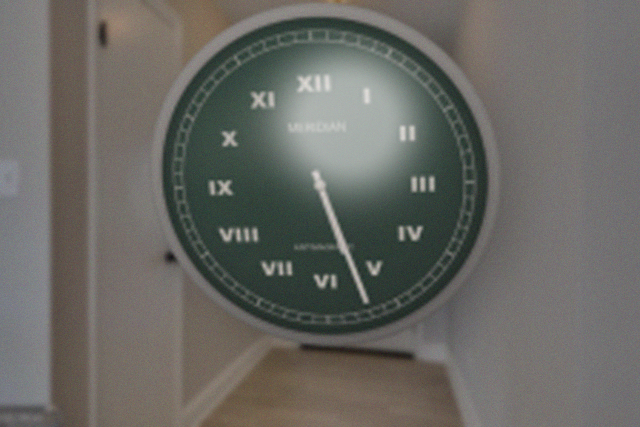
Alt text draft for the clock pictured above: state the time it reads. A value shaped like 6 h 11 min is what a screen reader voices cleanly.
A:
5 h 27 min
